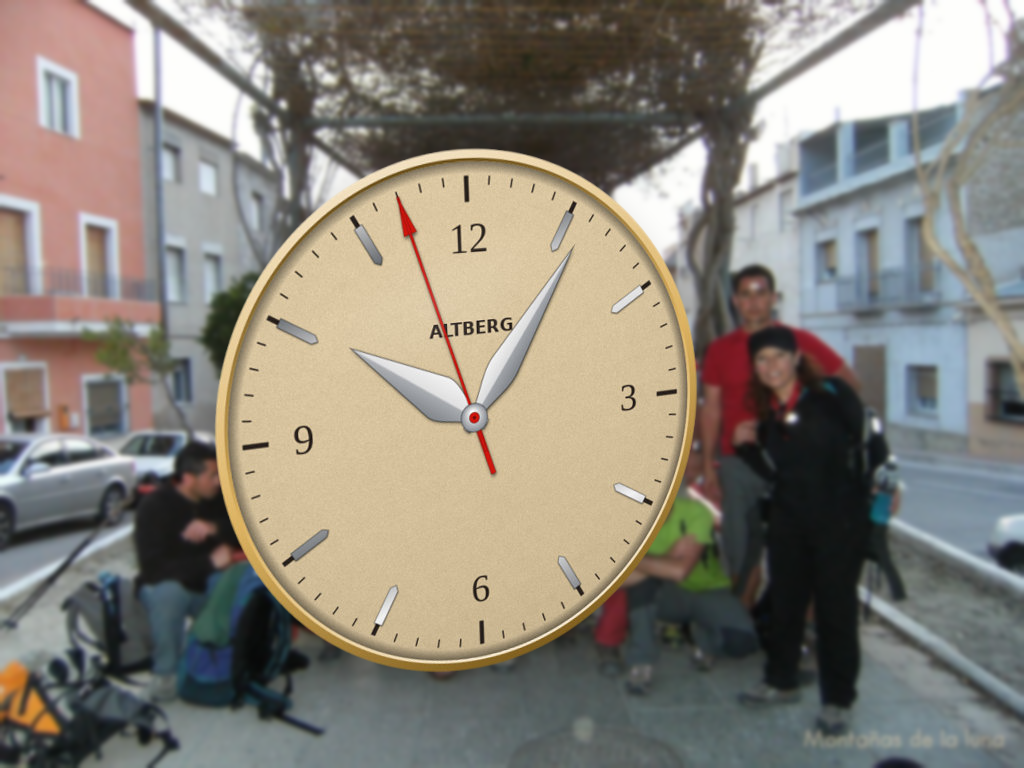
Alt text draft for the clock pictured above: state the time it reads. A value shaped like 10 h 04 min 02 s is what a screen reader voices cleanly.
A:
10 h 05 min 57 s
